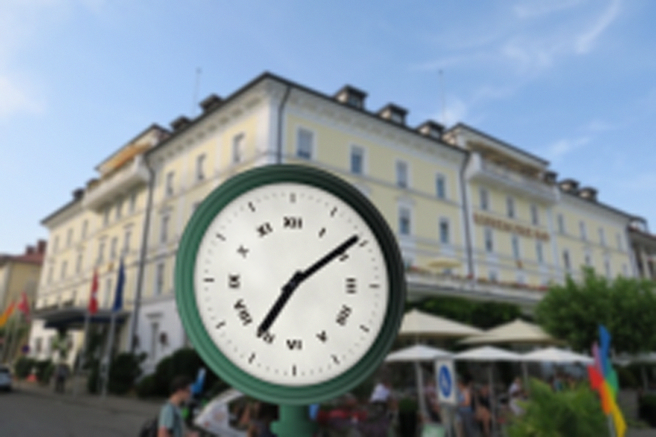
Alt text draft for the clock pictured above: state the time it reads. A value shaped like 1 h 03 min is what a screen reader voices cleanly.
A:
7 h 09 min
